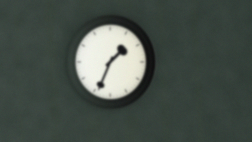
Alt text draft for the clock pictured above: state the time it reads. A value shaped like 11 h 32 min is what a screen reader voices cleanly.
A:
1 h 34 min
